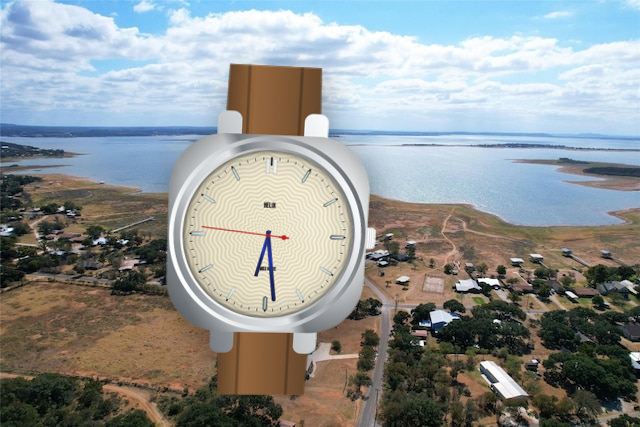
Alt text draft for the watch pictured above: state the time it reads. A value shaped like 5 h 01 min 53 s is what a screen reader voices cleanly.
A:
6 h 28 min 46 s
